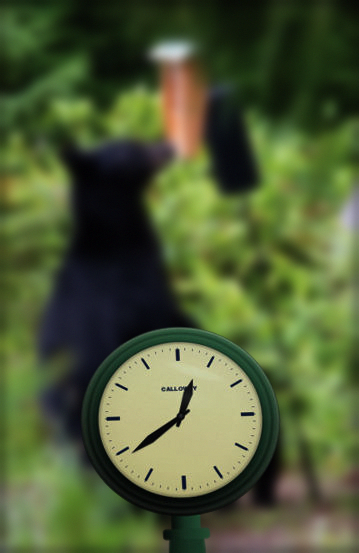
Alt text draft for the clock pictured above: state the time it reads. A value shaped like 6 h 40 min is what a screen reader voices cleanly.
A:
12 h 39 min
